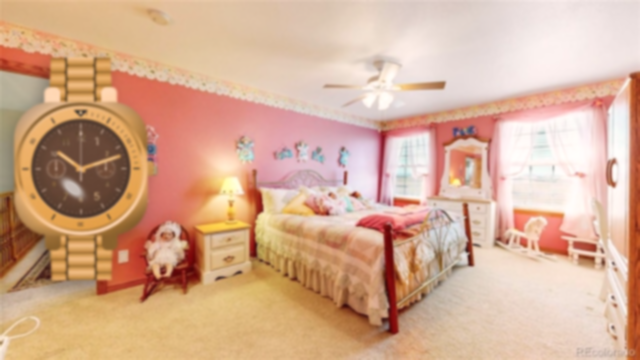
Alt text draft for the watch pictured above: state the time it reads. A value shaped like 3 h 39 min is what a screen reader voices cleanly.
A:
10 h 12 min
